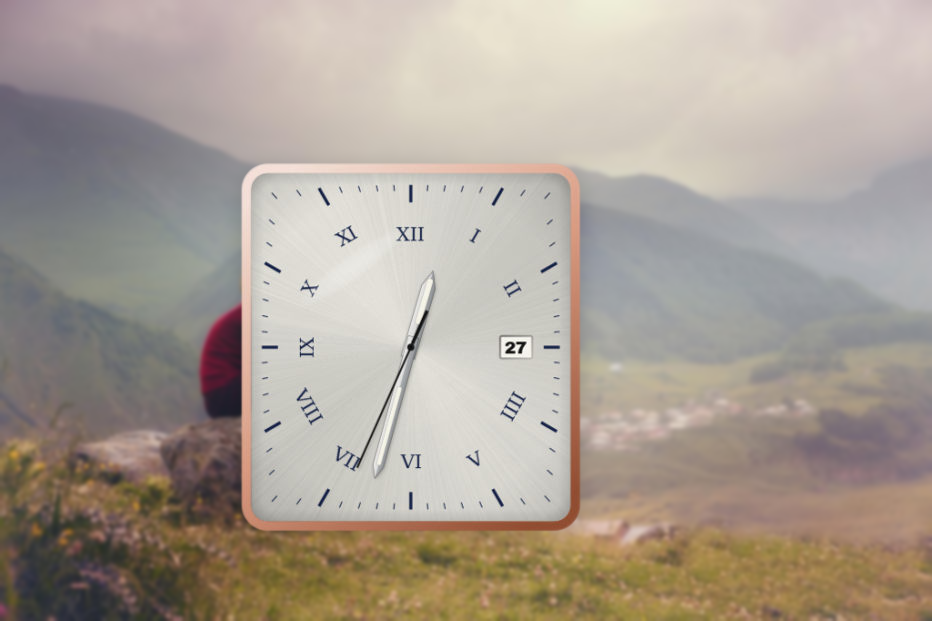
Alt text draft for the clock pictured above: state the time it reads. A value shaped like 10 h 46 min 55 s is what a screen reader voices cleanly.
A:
12 h 32 min 34 s
